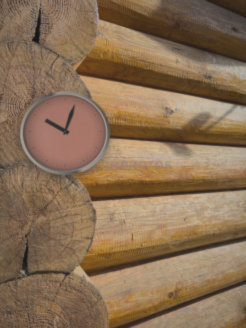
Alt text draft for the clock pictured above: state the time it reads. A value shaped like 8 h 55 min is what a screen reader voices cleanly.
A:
10 h 03 min
